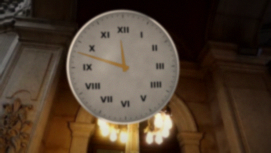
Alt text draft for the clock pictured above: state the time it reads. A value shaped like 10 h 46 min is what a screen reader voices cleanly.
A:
11 h 48 min
